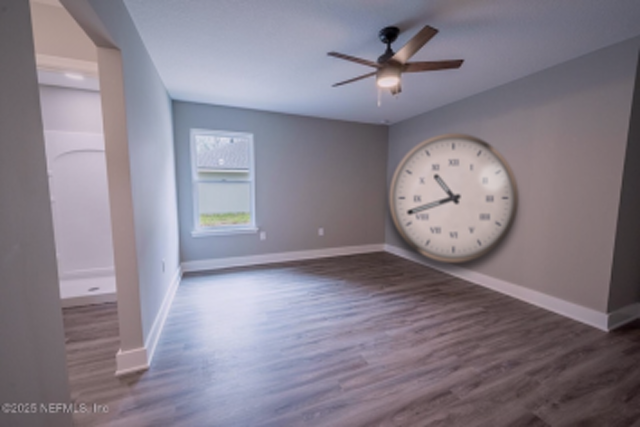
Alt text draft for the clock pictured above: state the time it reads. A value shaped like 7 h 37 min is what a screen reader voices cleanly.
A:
10 h 42 min
